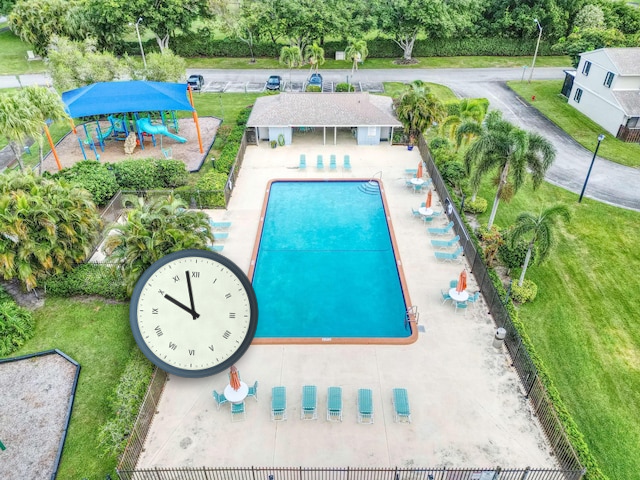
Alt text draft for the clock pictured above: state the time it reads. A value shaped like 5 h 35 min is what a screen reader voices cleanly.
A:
9 h 58 min
